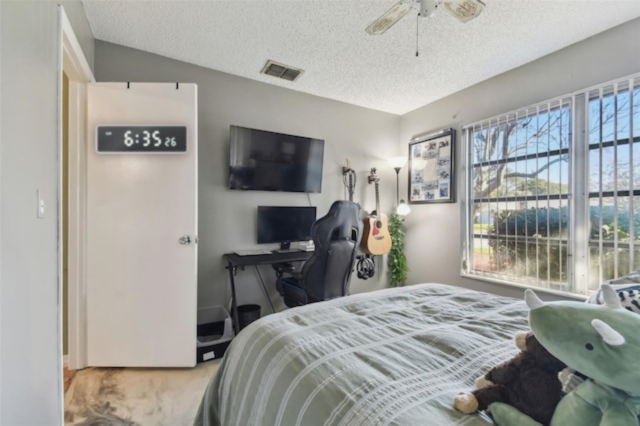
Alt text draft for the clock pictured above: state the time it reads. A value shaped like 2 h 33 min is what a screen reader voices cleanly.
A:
6 h 35 min
